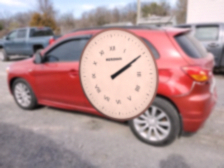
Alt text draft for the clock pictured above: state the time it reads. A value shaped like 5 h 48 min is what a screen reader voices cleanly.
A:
2 h 10 min
